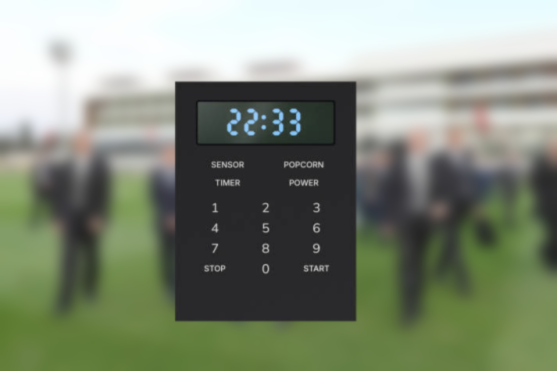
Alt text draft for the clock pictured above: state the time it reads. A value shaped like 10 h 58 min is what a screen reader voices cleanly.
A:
22 h 33 min
